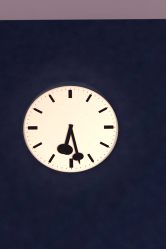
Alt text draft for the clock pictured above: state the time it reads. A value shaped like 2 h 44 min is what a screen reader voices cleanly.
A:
6 h 28 min
